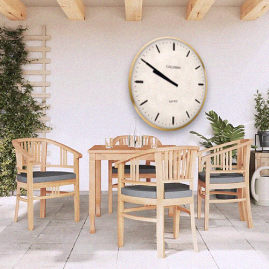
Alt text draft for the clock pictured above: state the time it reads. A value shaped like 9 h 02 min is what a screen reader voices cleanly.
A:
9 h 50 min
